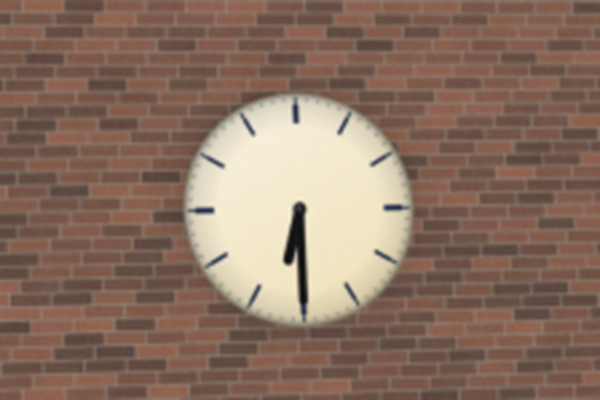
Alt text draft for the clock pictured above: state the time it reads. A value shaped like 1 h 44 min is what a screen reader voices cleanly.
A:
6 h 30 min
